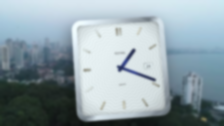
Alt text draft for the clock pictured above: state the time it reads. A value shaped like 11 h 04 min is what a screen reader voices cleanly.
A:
1 h 19 min
